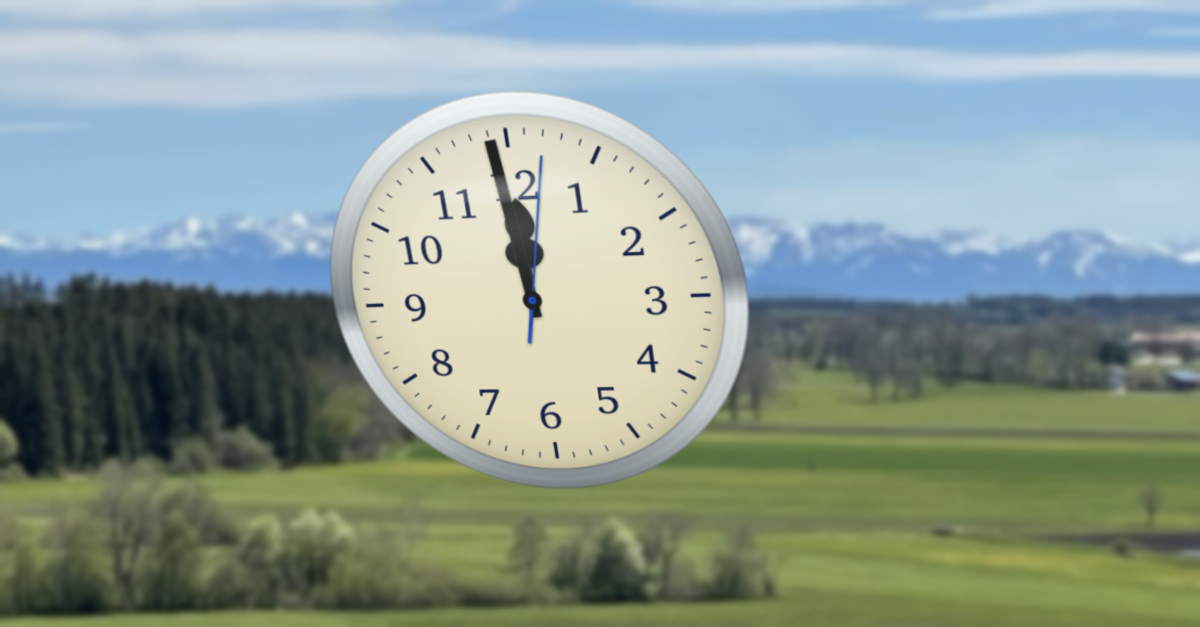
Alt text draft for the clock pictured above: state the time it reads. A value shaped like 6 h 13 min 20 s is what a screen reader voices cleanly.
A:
11 h 59 min 02 s
